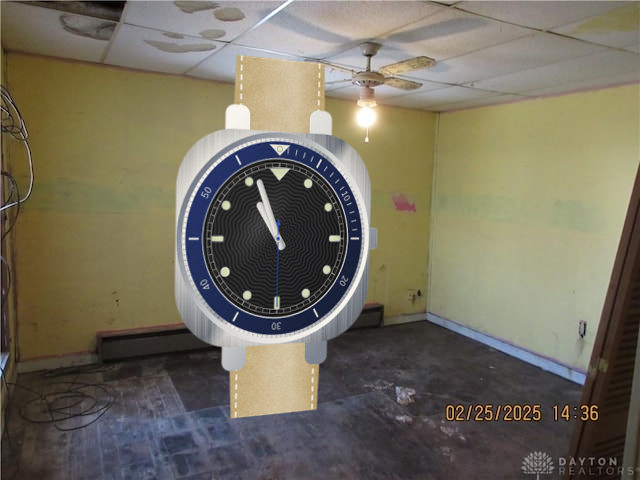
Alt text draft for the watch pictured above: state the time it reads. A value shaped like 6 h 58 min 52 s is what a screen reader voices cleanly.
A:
10 h 56 min 30 s
